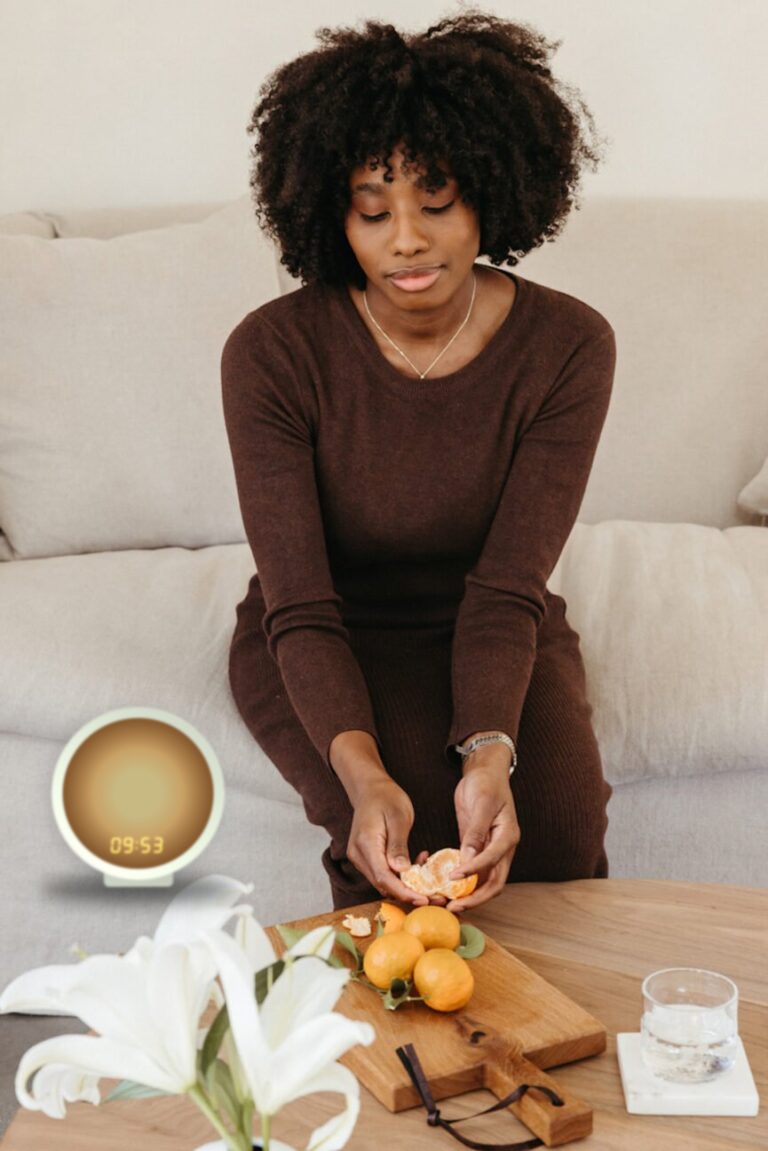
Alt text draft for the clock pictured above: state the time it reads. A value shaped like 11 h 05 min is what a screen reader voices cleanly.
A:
9 h 53 min
